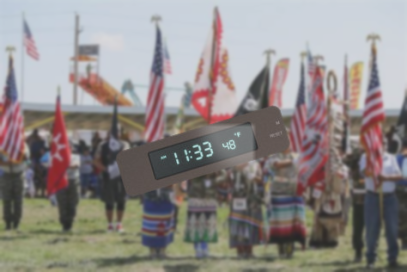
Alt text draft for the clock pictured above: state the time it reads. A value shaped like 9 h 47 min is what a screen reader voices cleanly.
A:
11 h 33 min
